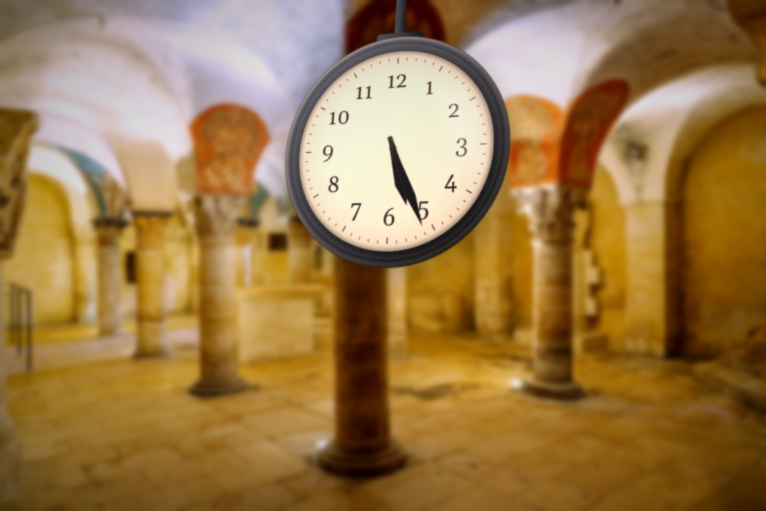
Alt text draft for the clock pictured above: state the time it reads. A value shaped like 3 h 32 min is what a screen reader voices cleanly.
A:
5 h 26 min
